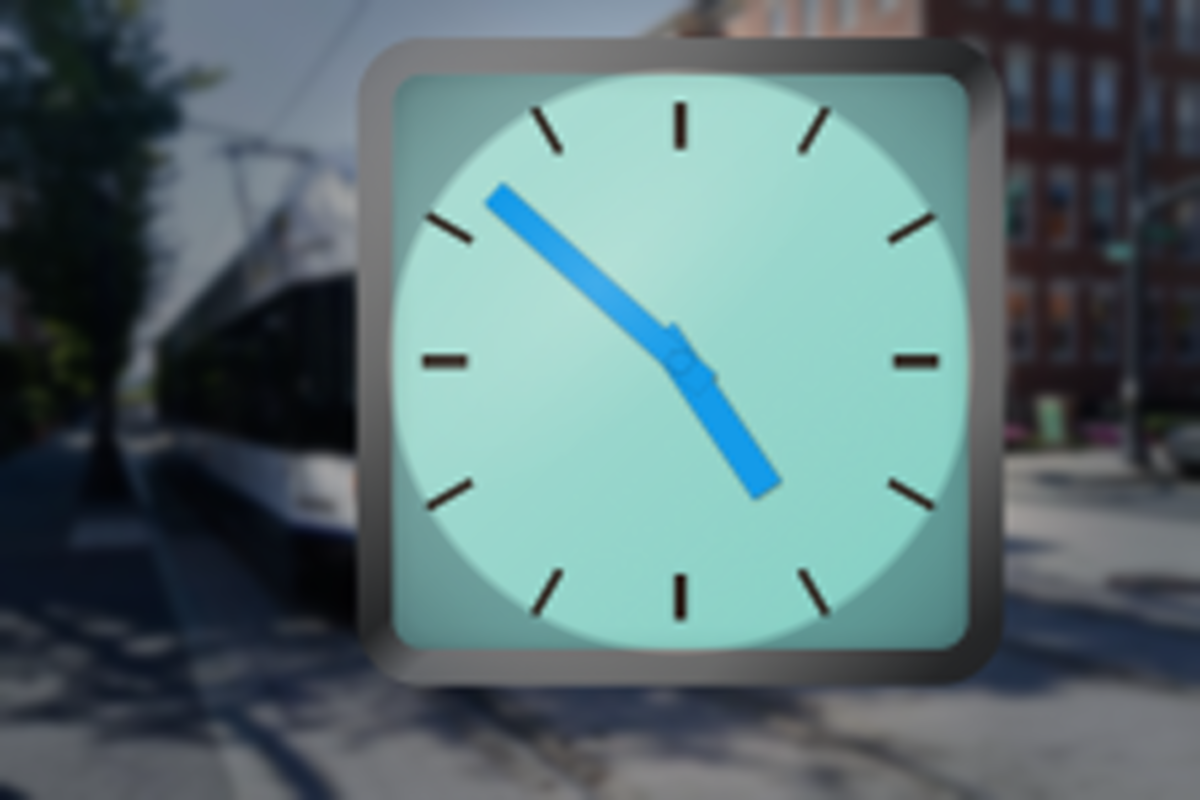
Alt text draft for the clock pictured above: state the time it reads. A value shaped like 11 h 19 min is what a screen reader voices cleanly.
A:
4 h 52 min
